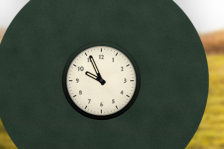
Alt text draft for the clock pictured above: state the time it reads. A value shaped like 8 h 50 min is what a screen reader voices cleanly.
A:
9 h 56 min
